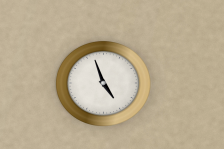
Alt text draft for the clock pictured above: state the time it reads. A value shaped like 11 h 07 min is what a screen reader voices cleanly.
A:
4 h 57 min
